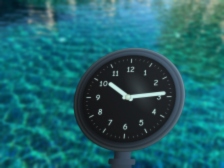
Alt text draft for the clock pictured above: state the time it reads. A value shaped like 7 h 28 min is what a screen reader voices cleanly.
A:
10 h 14 min
